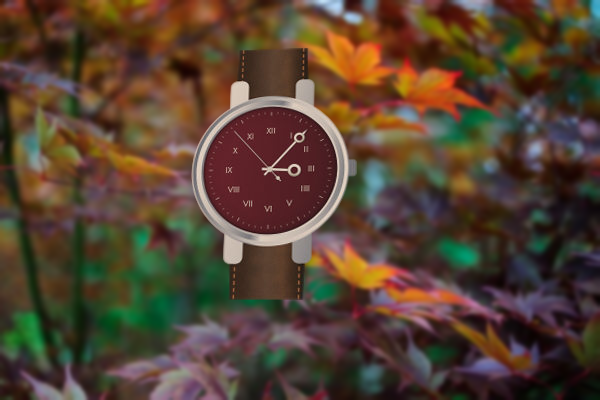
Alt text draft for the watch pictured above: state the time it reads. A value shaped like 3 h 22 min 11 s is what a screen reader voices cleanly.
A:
3 h 06 min 53 s
